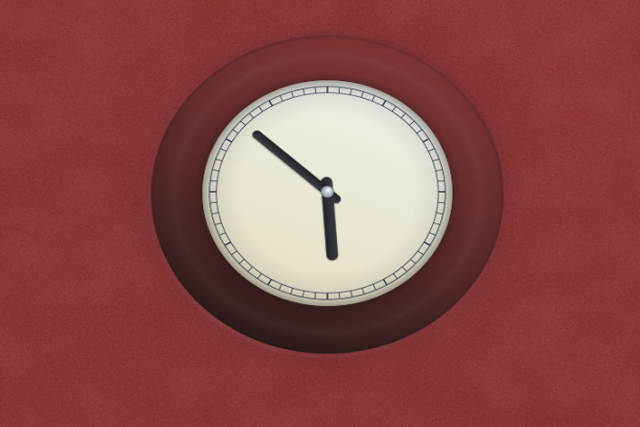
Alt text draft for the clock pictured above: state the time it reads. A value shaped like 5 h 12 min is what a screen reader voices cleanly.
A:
5 h 52 min
